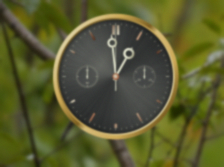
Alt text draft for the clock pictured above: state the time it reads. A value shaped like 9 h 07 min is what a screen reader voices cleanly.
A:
12 h 59 min
